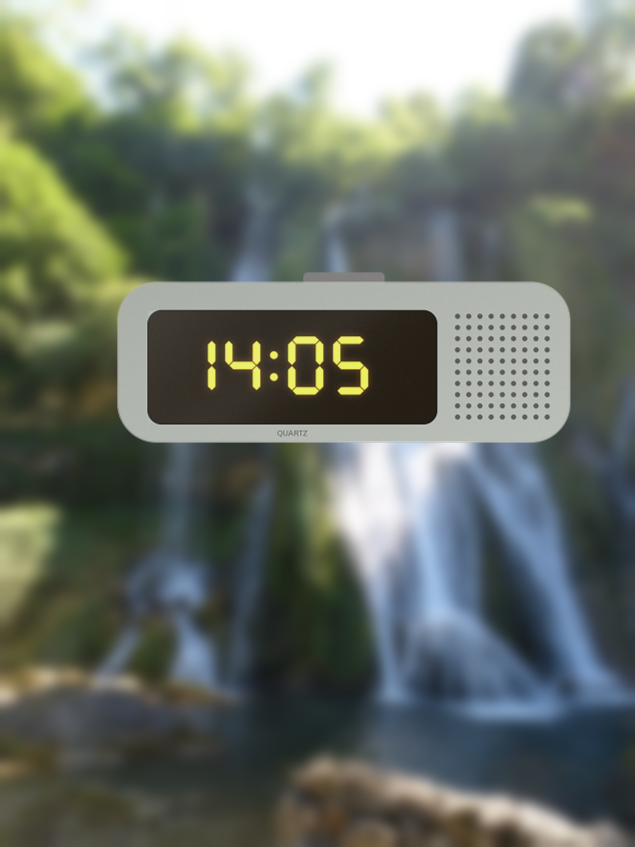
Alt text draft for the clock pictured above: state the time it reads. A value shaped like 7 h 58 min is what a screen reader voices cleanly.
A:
14 h 05 min
